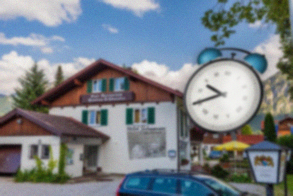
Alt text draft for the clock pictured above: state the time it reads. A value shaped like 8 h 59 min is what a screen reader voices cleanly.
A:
9 h 40 min
